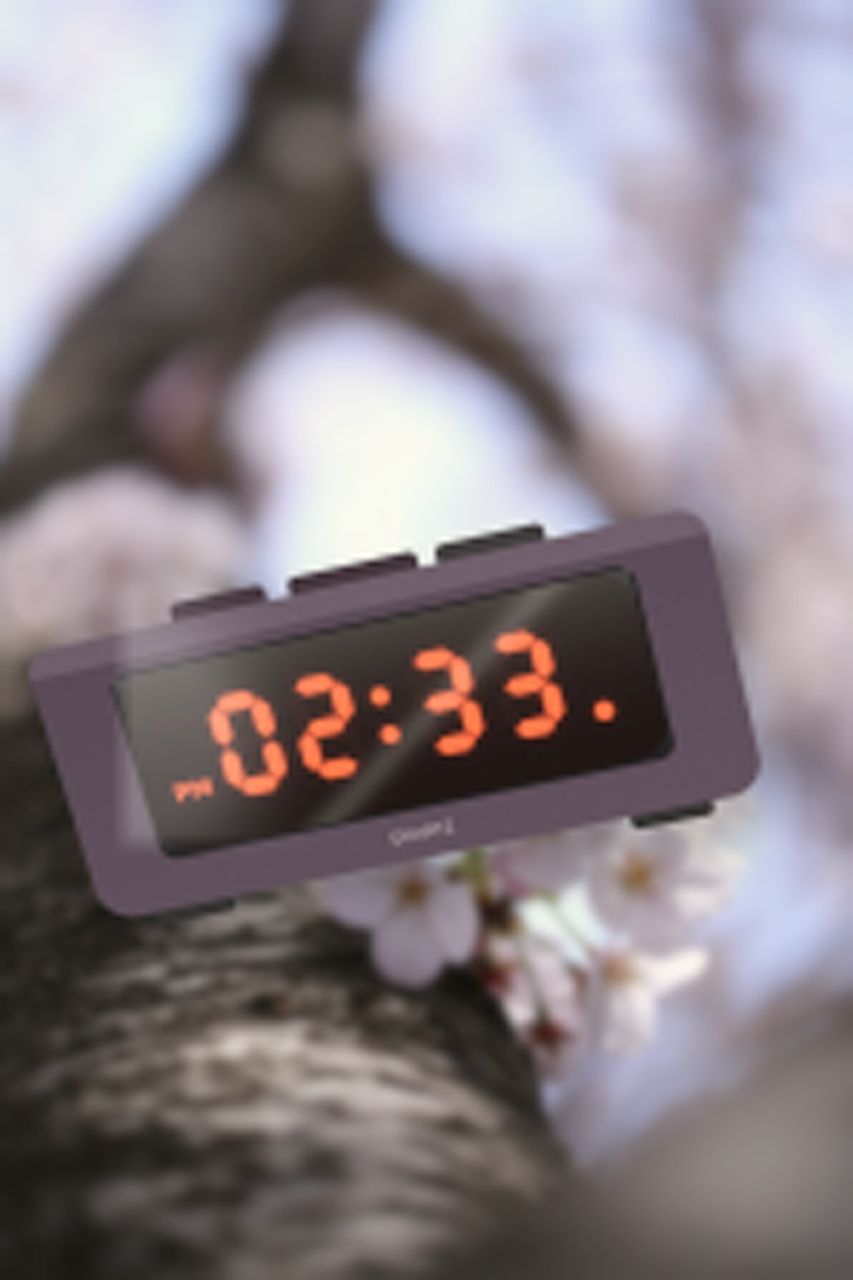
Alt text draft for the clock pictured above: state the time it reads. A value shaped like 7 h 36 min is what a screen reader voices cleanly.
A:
2 h 33 min
